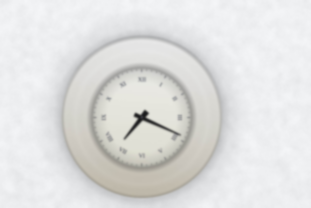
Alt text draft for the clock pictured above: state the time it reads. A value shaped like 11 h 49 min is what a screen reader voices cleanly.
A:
7 h 19 min
